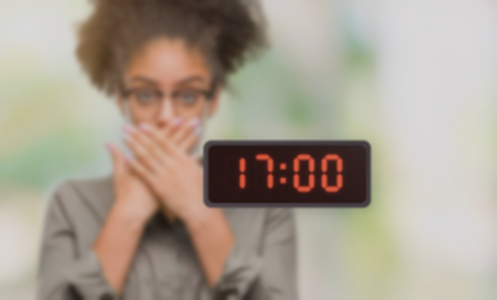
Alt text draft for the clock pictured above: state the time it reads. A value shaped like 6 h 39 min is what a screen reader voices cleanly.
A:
17 h 00 min
